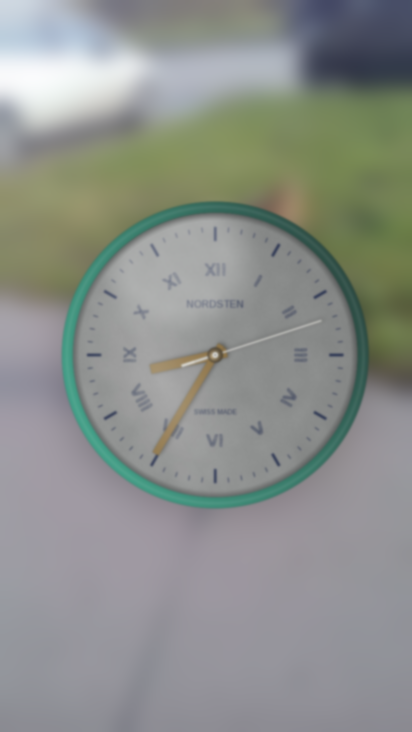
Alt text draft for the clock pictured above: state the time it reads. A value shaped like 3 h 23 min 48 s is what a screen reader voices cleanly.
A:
8 h 35 min 12 s
